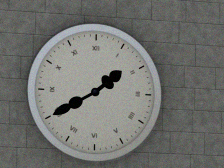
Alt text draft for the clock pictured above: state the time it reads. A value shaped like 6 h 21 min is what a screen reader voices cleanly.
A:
1 h 40 min
